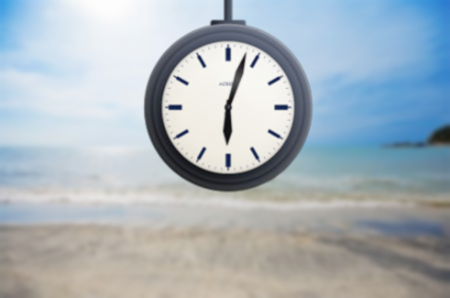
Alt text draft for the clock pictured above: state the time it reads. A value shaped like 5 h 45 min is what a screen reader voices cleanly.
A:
6 h 03 min
